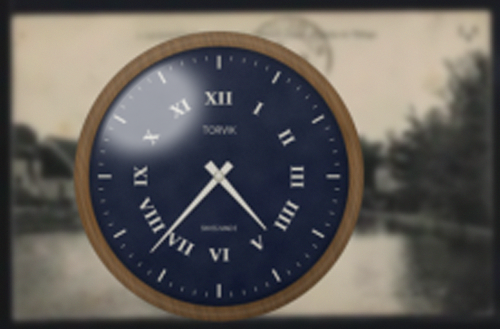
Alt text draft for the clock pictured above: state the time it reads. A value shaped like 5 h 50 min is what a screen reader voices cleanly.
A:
4 h 37 min
